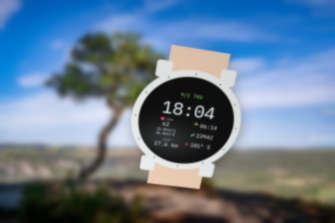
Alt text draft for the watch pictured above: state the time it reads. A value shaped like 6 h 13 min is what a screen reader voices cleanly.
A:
18 h 04 min
